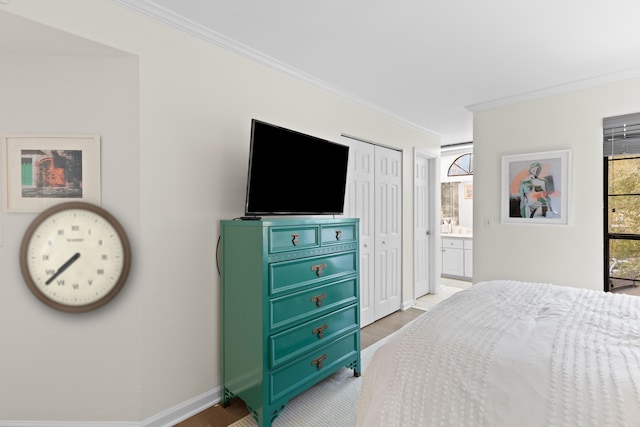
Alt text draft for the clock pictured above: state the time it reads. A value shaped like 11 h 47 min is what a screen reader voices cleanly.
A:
7 h 38 min
